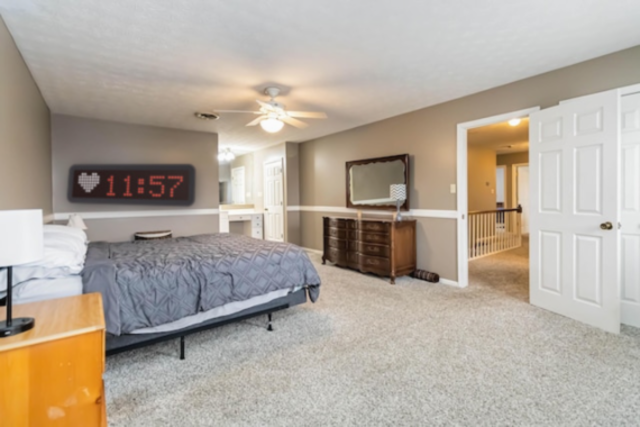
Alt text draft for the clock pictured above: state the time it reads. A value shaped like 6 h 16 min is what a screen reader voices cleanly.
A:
11 h 57 min
